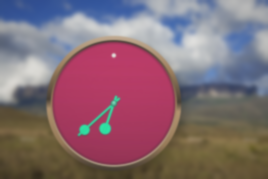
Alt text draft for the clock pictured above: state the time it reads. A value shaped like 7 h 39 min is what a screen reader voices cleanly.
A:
6 h 38 min
